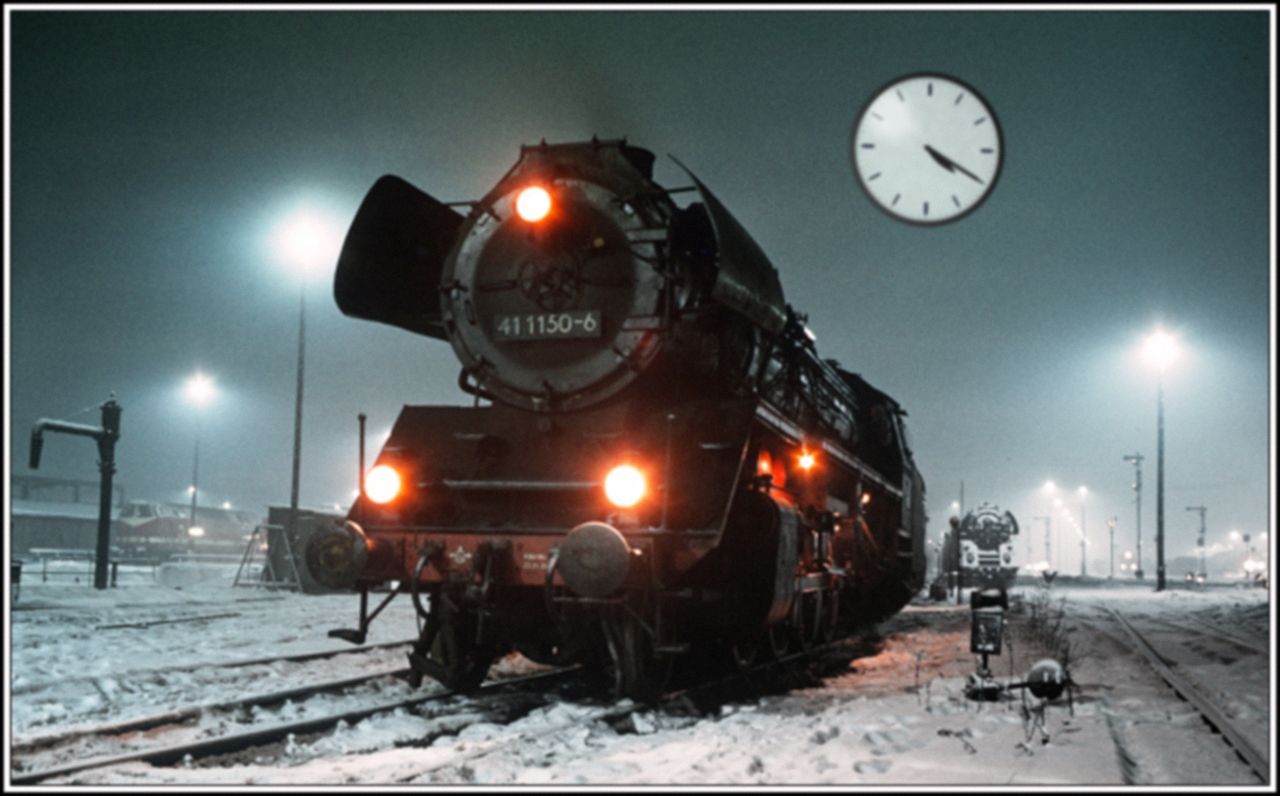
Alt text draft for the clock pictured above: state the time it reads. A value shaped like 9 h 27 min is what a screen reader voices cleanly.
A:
4 h 20 min
